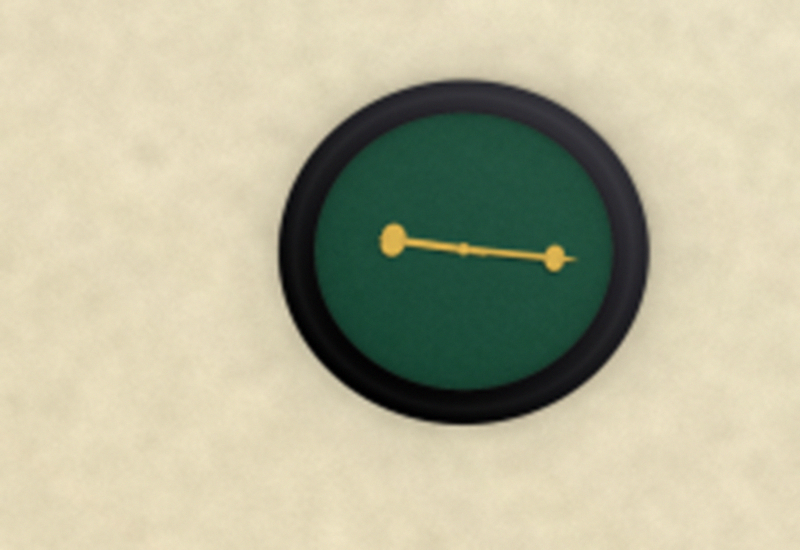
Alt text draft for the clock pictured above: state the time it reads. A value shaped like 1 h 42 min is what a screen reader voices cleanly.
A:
9 h 16 min
